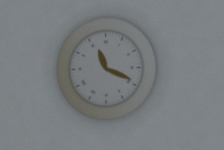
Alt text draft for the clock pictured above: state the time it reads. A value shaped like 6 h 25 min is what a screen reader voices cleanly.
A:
11 h 19 min
